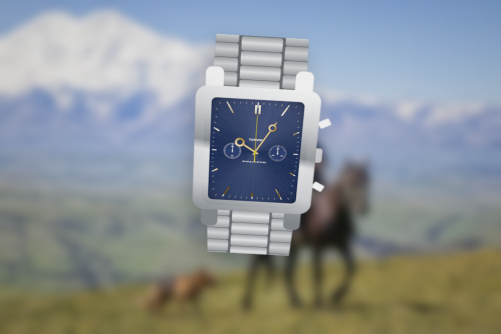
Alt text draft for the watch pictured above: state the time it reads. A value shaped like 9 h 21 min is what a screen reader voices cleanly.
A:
10 h 05 min
